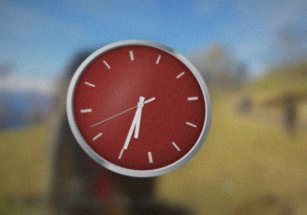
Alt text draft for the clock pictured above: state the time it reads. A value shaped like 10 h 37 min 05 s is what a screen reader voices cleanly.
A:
6 h 34 min 42 s
